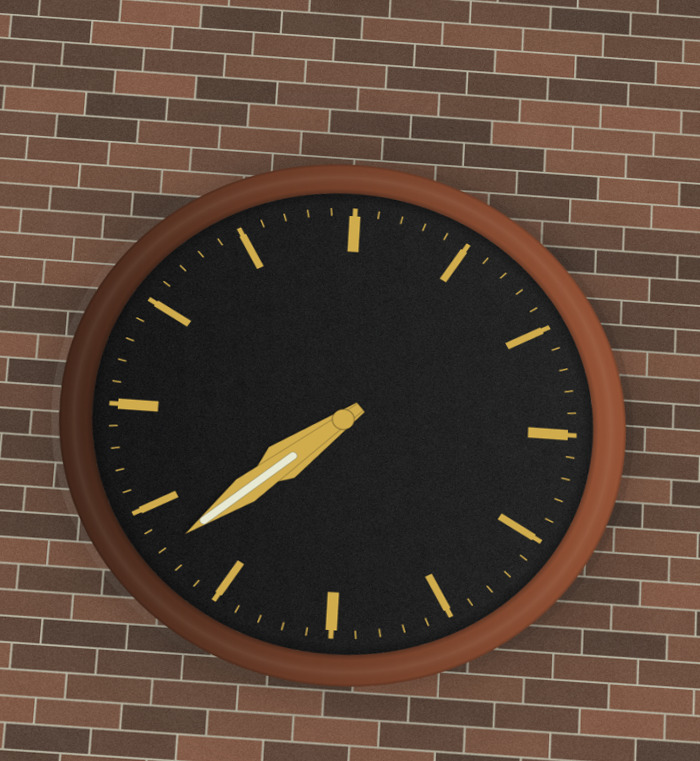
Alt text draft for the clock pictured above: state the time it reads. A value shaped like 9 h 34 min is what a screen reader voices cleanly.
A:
7 h 38 min
